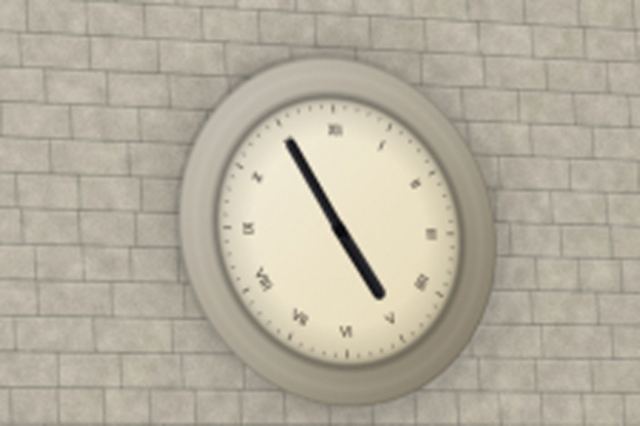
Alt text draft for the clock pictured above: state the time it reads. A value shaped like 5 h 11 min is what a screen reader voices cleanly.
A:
4 h 55 min
